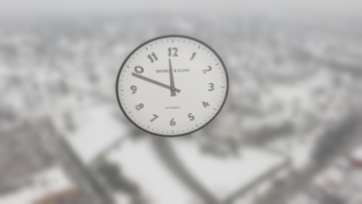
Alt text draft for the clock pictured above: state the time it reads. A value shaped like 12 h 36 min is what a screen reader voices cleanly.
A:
11 h 49 min
